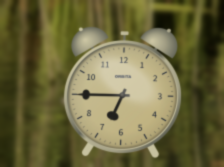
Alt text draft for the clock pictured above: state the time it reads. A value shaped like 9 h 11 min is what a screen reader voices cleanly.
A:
6 h 45 min
